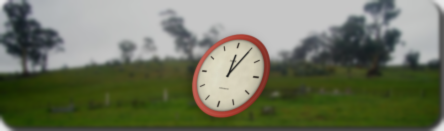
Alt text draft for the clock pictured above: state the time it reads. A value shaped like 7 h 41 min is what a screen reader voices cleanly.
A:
12 h 05 min
